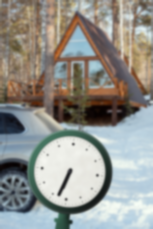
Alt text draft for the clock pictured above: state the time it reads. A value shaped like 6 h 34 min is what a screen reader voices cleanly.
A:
6 h 33 min
